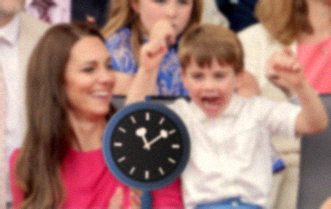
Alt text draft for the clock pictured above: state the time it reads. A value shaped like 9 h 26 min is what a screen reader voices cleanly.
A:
11 h 09 min
